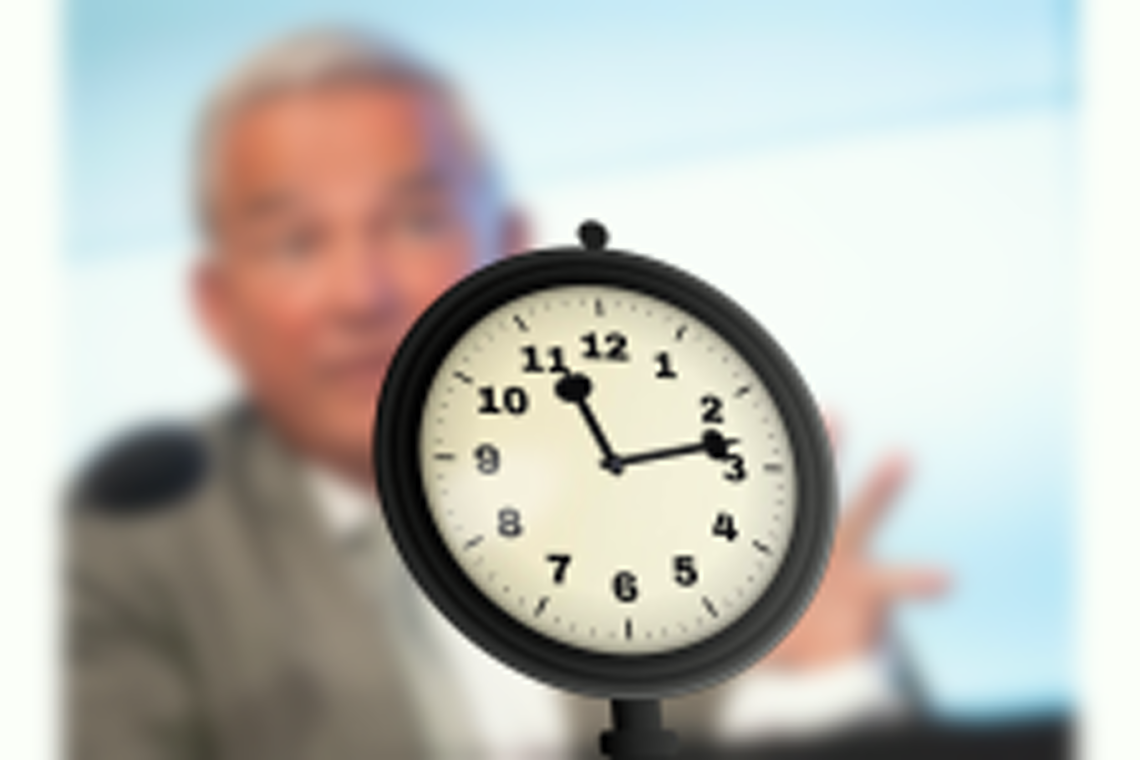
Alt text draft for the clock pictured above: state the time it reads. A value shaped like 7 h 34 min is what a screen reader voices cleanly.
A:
11 h 13 min
